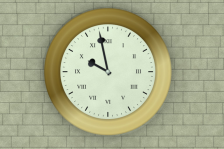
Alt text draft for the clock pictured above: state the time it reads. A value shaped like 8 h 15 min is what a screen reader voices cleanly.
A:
9 h 58 min
